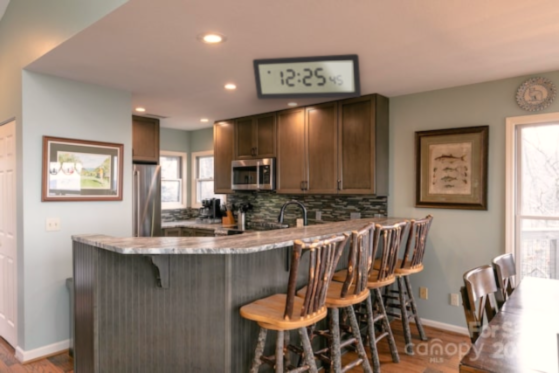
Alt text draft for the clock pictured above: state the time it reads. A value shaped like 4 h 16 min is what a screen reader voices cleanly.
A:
12 h 25 min
